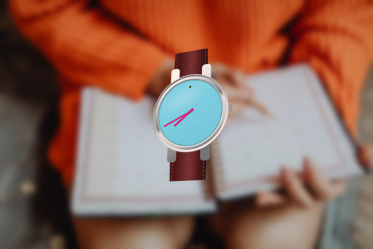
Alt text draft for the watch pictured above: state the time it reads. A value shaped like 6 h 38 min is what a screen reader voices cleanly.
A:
7 h 41 min
